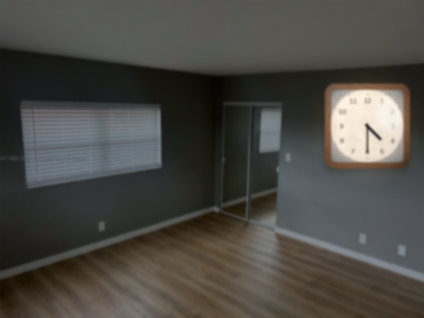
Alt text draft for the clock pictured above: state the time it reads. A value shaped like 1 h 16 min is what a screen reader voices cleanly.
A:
4 h 30 min
